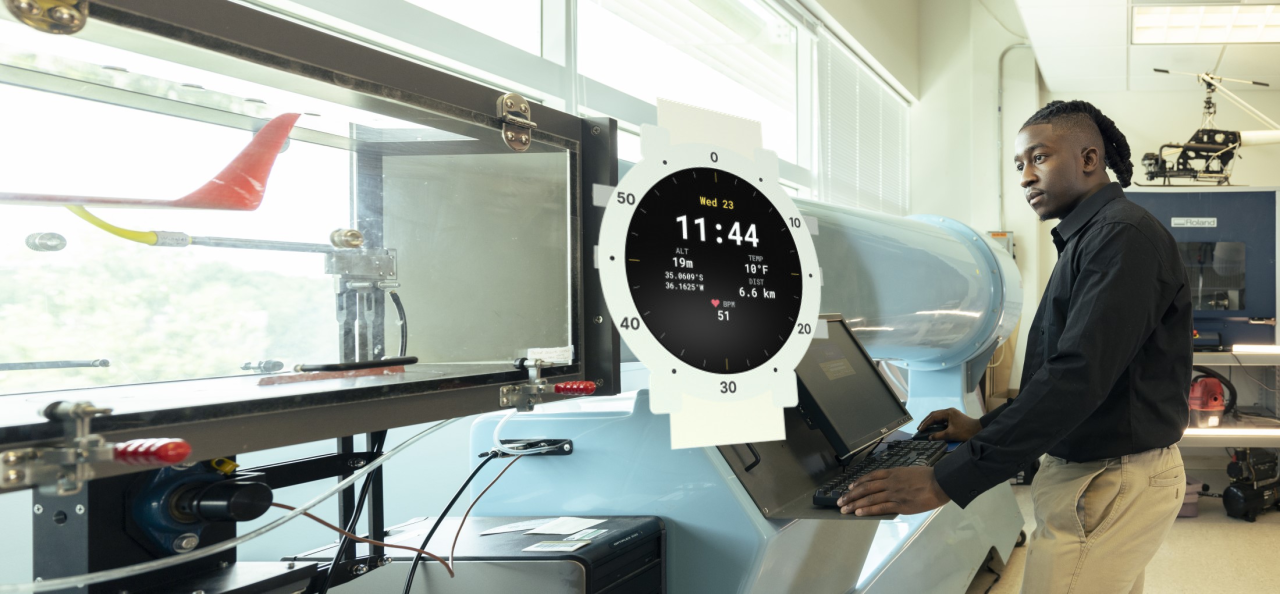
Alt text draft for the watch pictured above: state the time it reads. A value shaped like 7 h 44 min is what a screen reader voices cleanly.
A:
11 h 44 min
